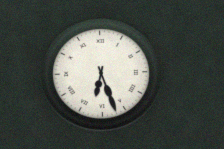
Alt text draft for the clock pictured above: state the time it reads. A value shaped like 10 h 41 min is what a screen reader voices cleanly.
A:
6 h 27 min
